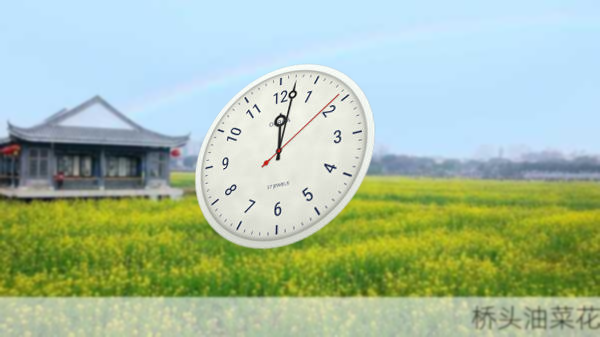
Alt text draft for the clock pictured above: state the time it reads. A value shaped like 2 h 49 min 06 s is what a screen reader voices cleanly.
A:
12 h 02 min 09 s
